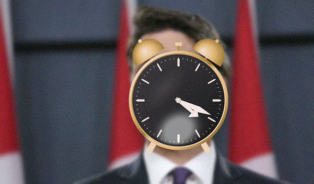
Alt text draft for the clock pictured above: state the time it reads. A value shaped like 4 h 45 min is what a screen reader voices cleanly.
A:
4 h 19 min
